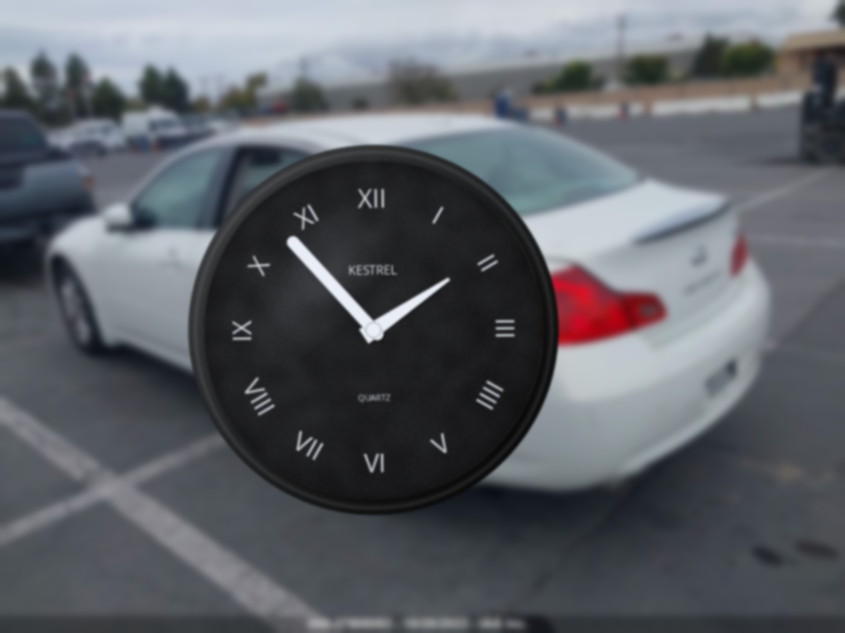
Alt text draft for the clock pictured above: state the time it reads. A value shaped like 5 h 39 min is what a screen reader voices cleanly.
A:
1 h 53 min
